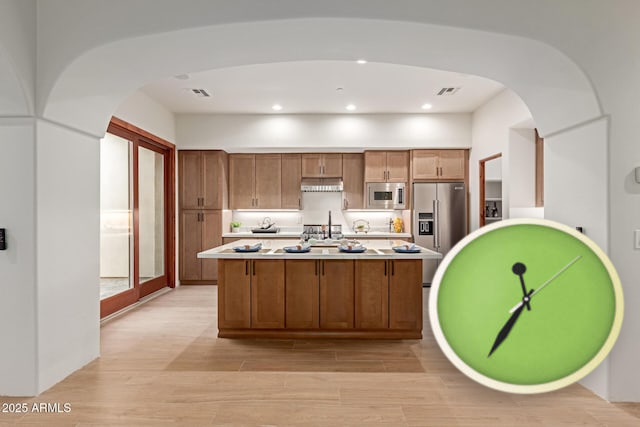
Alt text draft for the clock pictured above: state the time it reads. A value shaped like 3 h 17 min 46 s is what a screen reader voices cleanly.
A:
11 h 35 min 08 s
